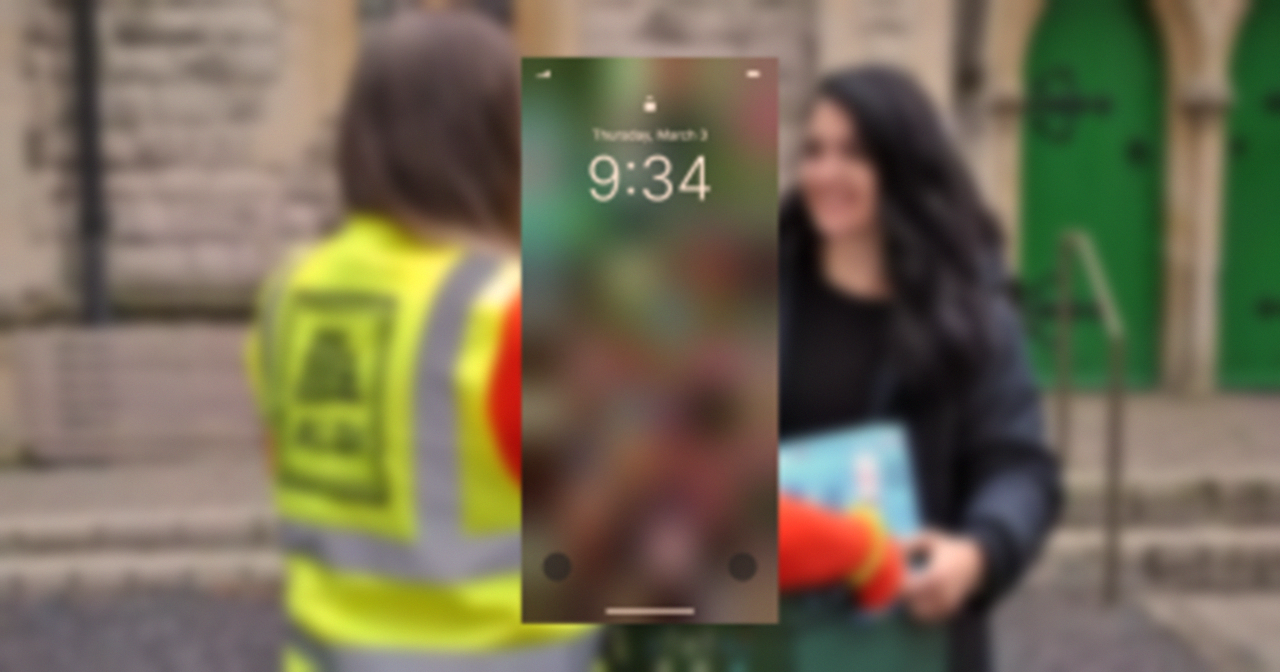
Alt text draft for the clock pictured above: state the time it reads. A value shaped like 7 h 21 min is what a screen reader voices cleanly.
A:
9 h 34 min
